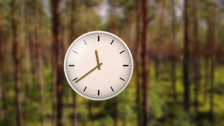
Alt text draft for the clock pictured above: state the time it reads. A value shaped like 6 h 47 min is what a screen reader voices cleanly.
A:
11 h 39 min
